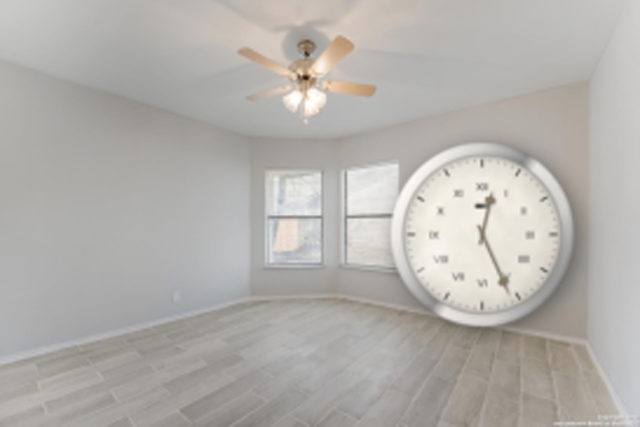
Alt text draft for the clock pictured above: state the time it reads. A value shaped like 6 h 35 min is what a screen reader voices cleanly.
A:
12 h 26 min
